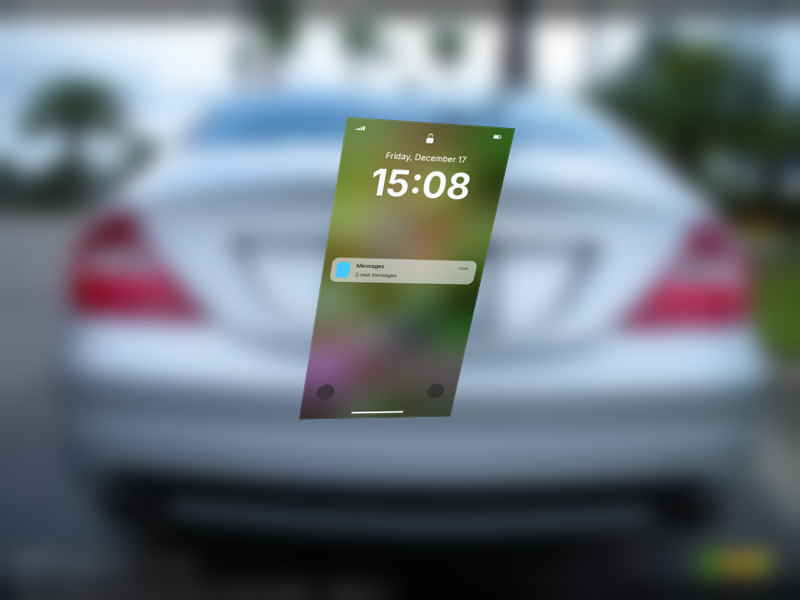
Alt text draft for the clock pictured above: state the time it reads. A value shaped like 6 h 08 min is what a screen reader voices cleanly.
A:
15 h 08 min
